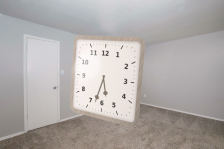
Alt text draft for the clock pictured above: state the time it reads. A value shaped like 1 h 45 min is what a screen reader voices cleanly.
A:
5 h 33 min
